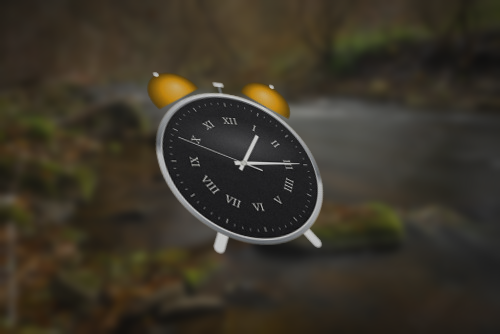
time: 1:14:49
